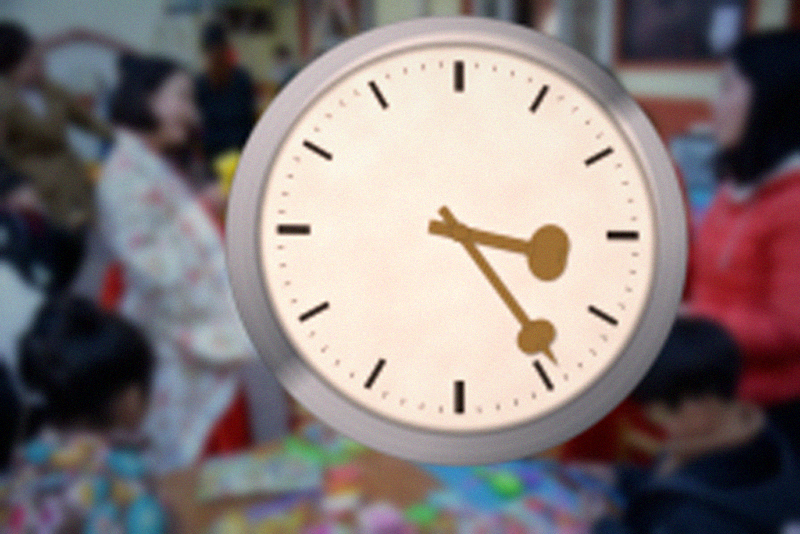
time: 3:24
